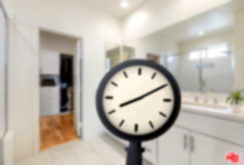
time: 8:10
